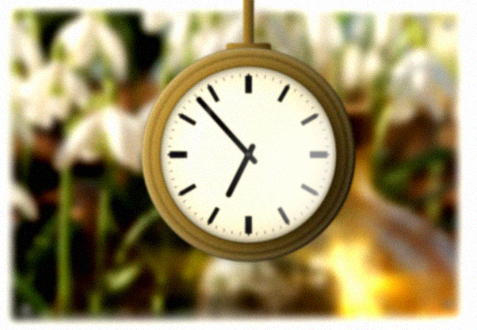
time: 6:53
